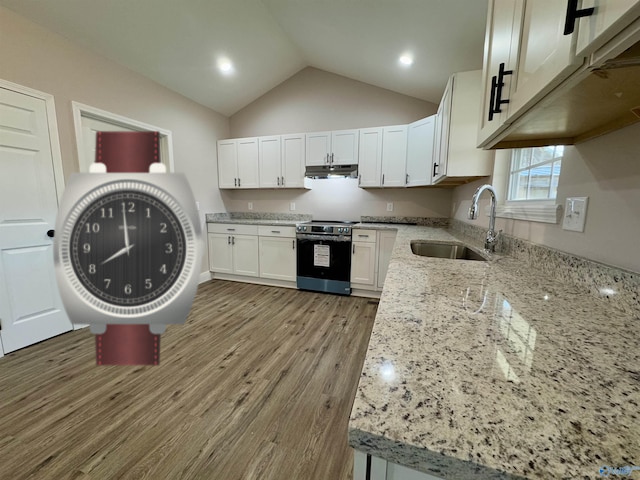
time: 7:59
